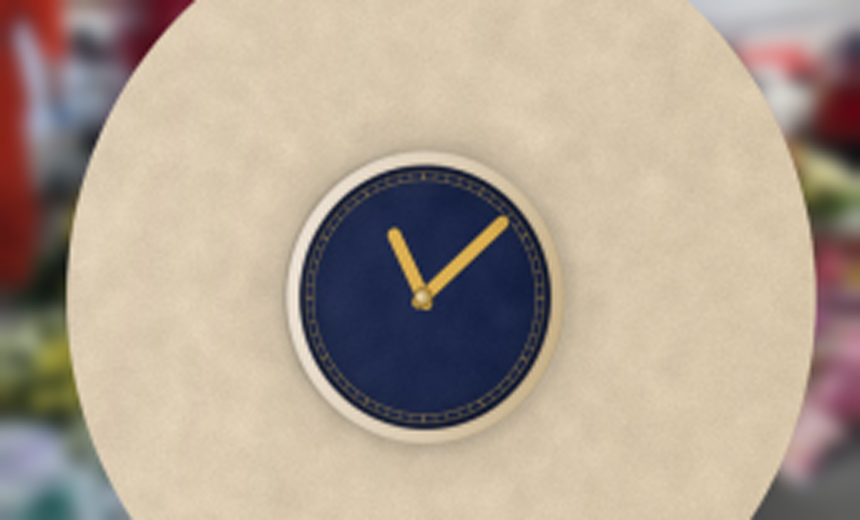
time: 11:08
